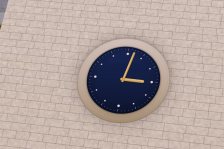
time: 3:02
